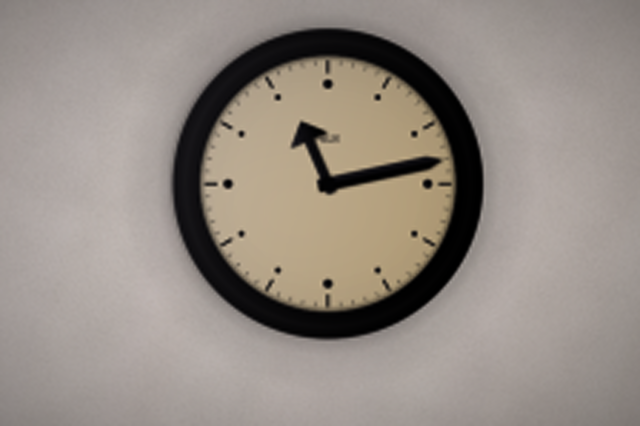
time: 11:13
